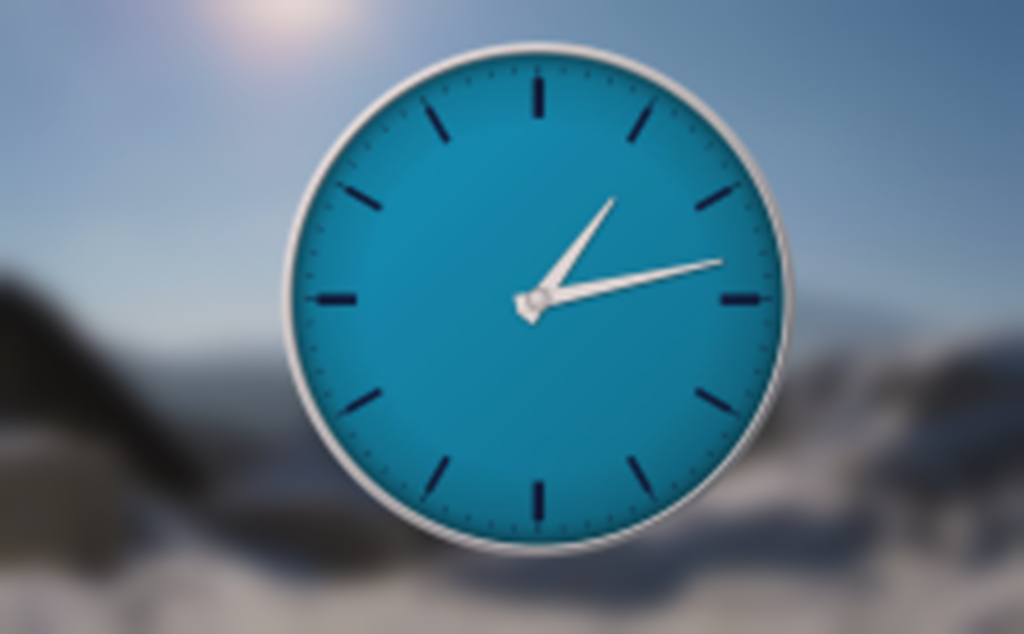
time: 1:13
